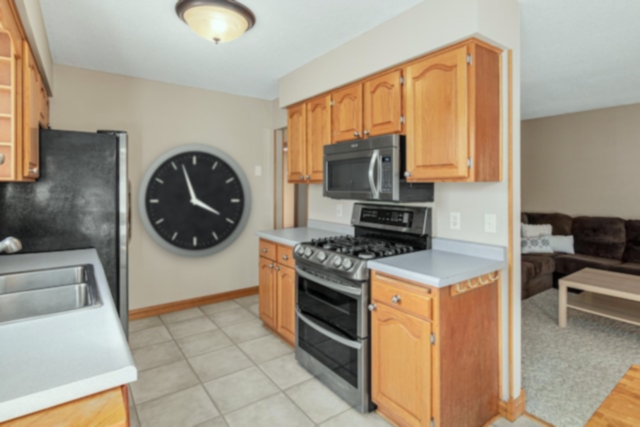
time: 3:57
